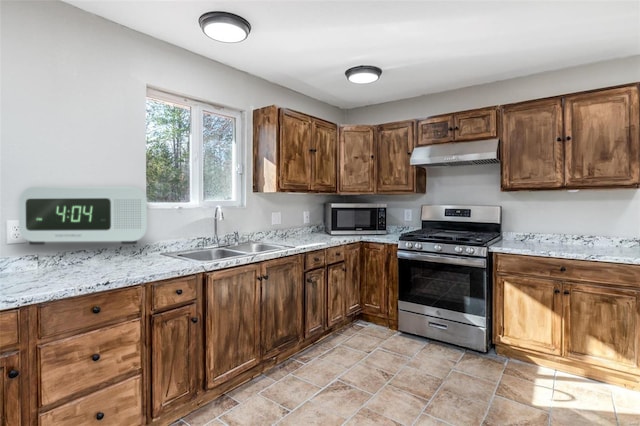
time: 4:04
